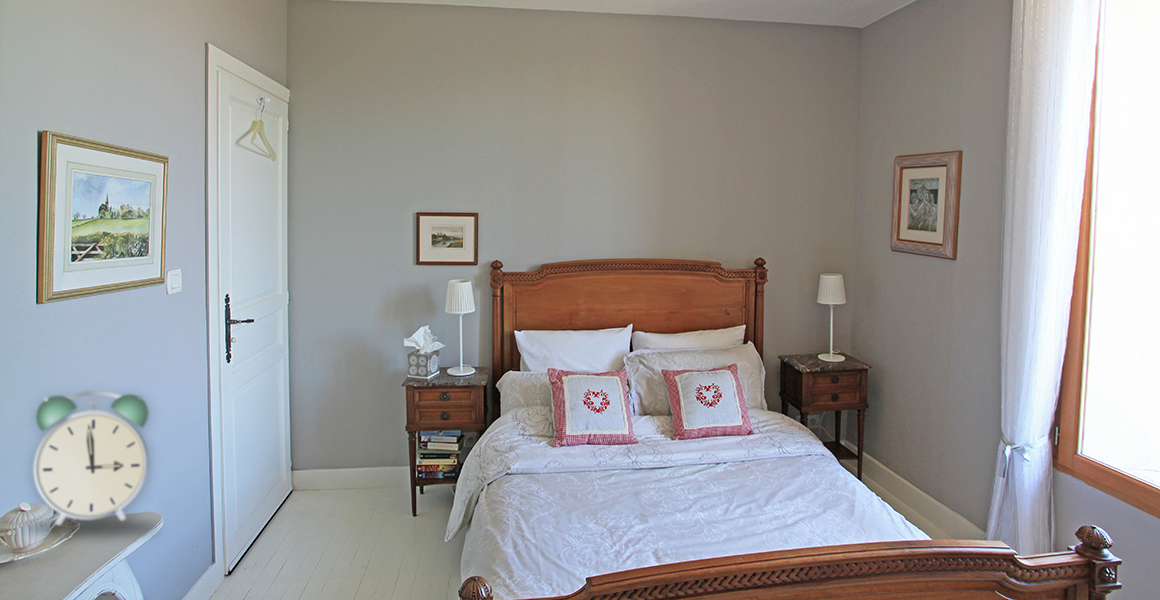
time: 2:59
